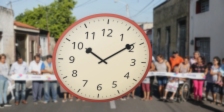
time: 10:09
